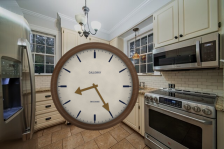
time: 8:25
